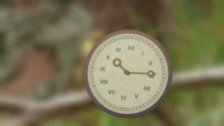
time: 10:14
